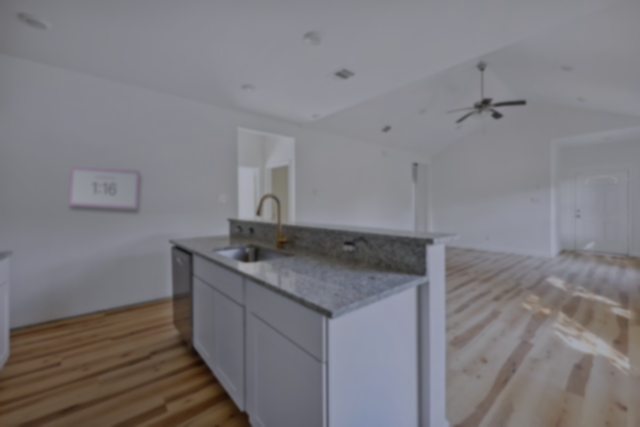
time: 1:16
